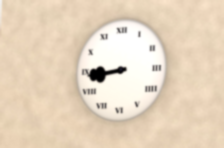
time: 8:44
